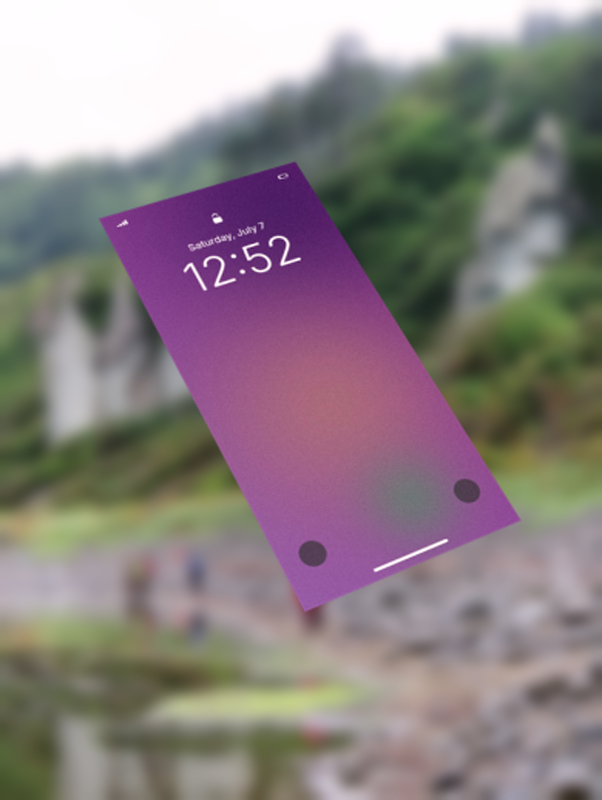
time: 12:52
